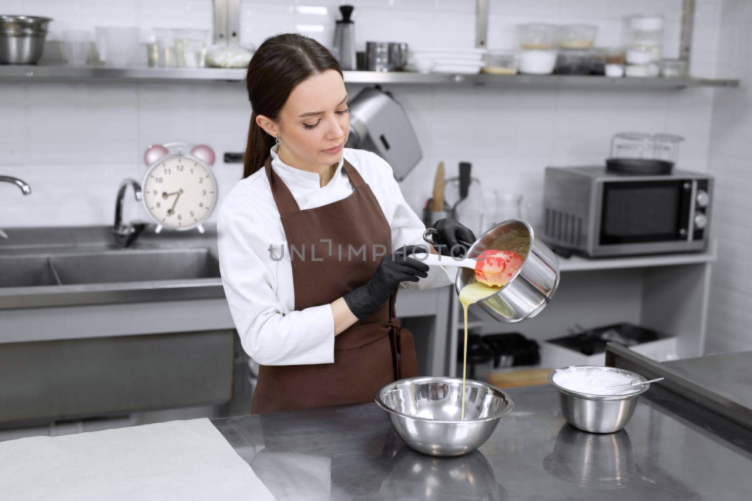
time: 8:34
